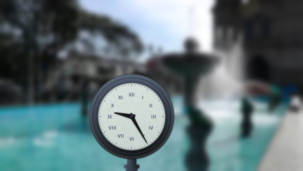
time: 9:25
